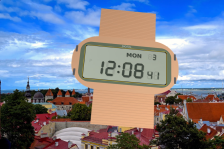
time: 12:08:41
